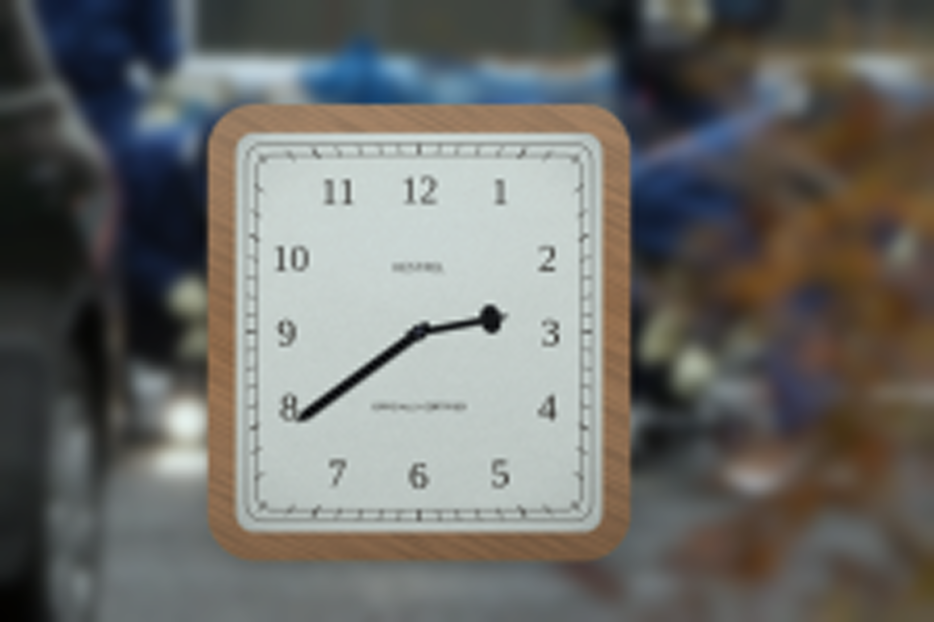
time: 2:39
